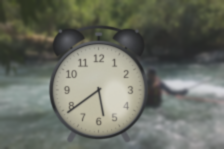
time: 5:39
